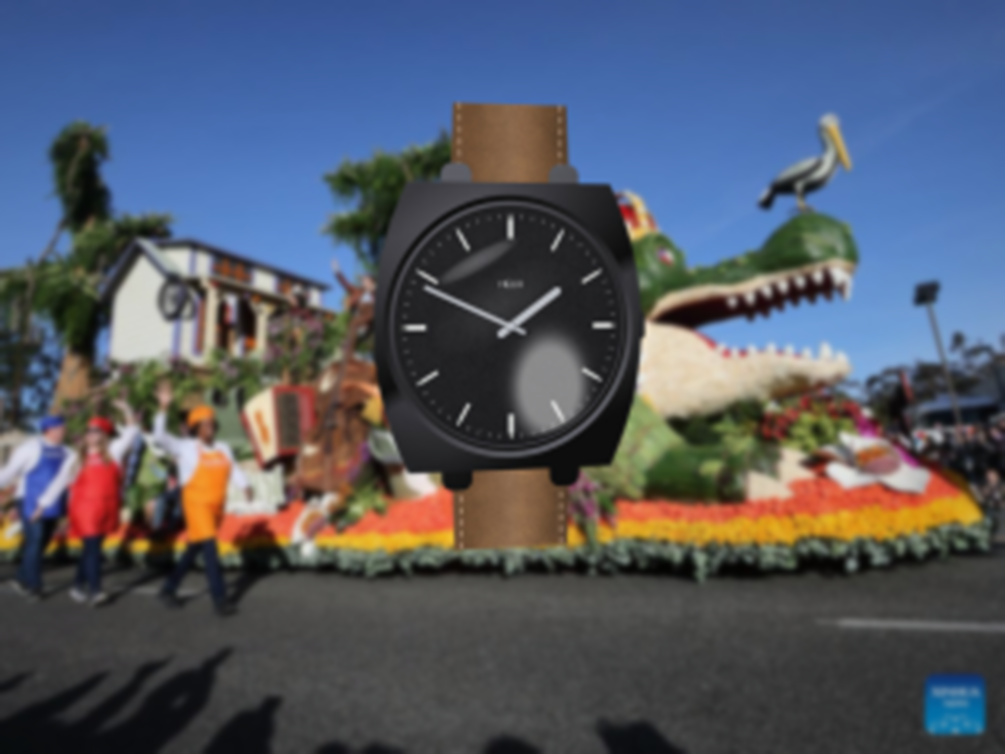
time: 1:49
